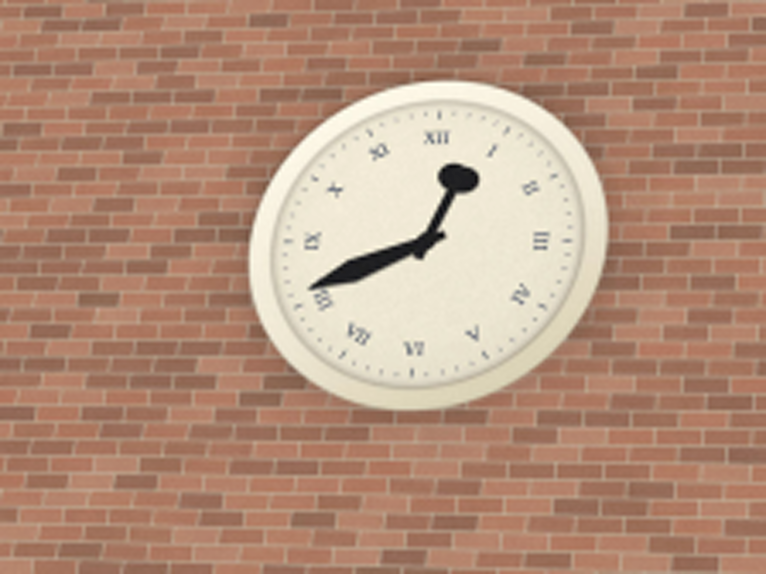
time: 12:41
